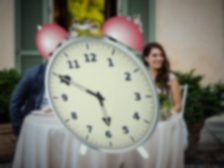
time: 5:50
